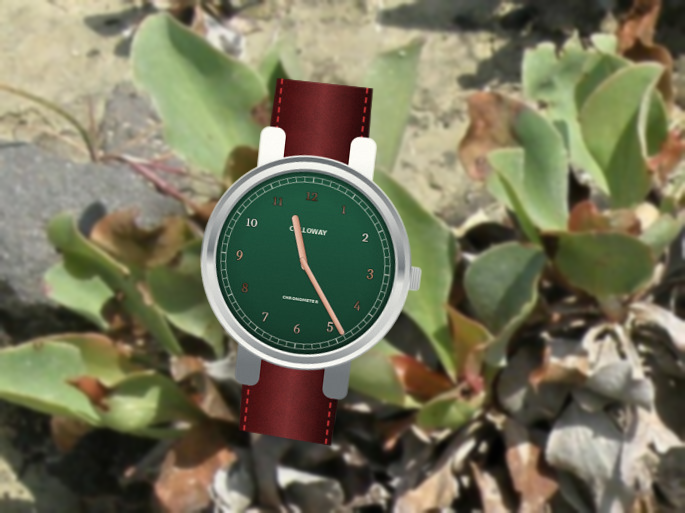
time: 11:24
